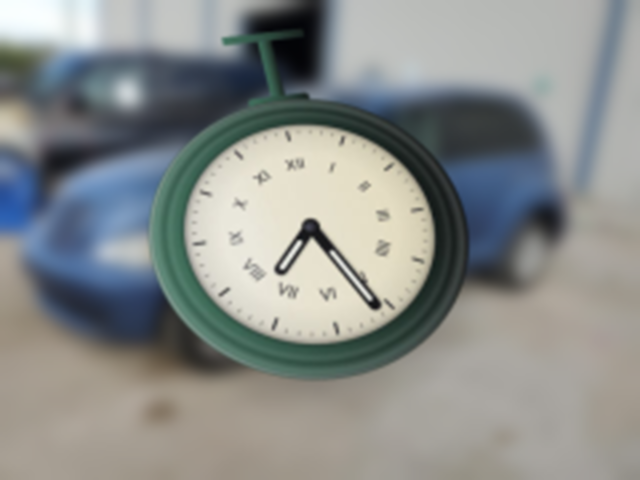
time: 7:26
